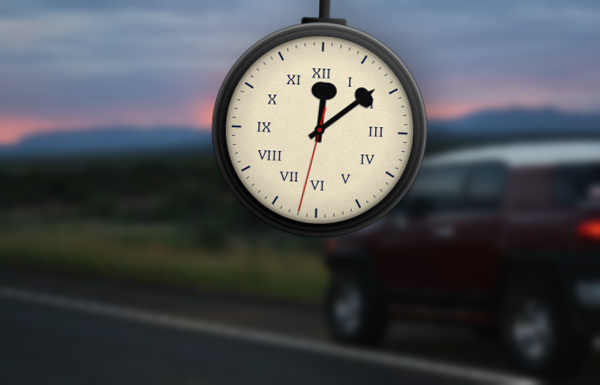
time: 12:08:32
